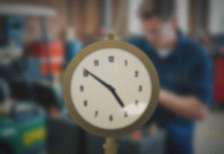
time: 4:51
